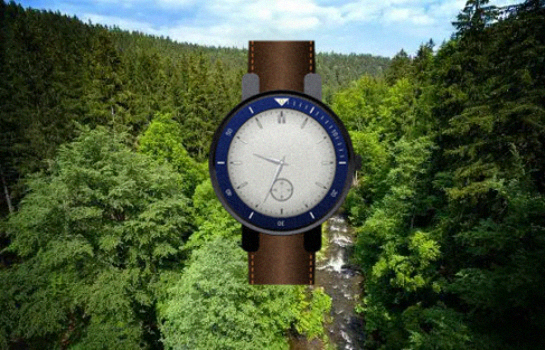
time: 9:34
